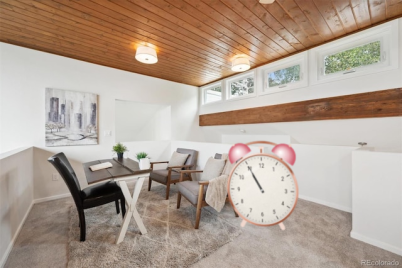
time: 10:55
